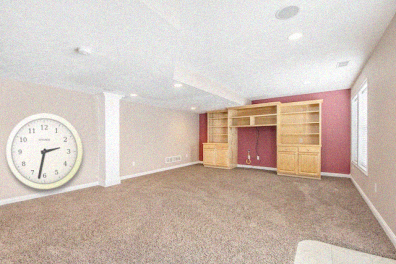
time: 2:32
